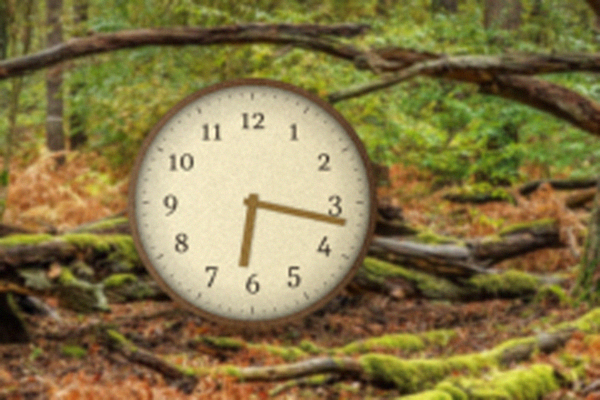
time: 6:17
